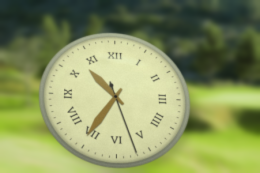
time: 10:35:27
